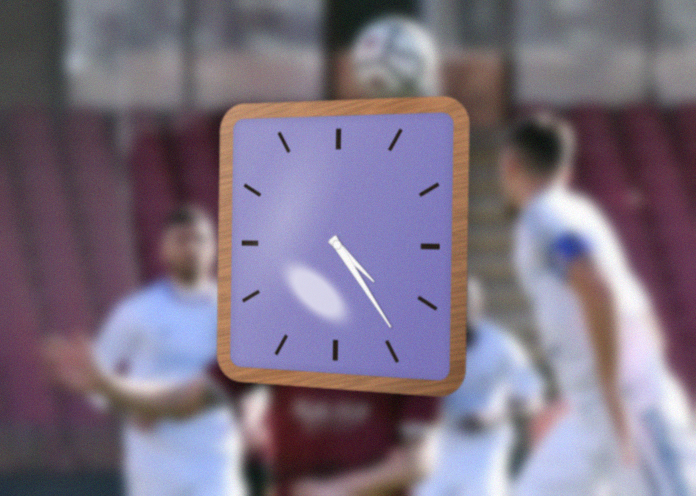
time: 4:24
